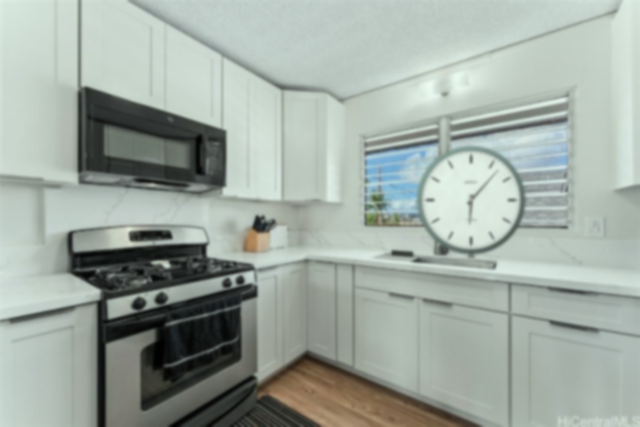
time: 6:07
